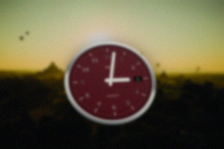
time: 3:02
